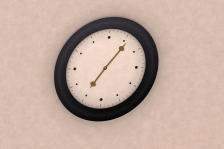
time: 7:06
